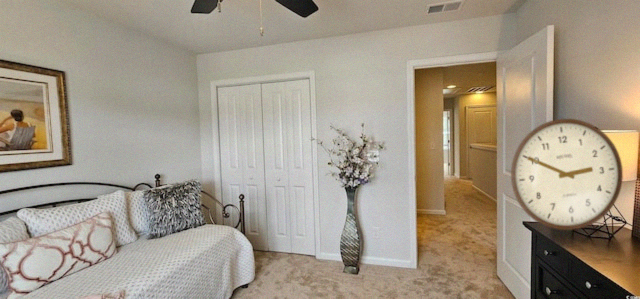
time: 2:50
